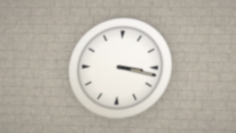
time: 3:17
